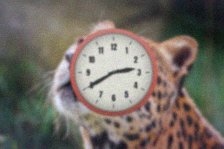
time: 2:40
